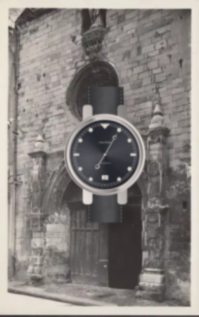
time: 7:05
